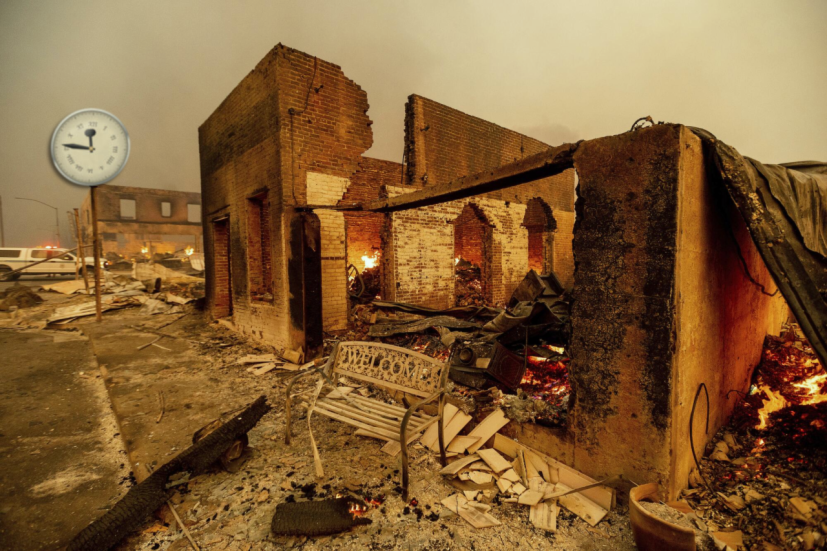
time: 11:46
